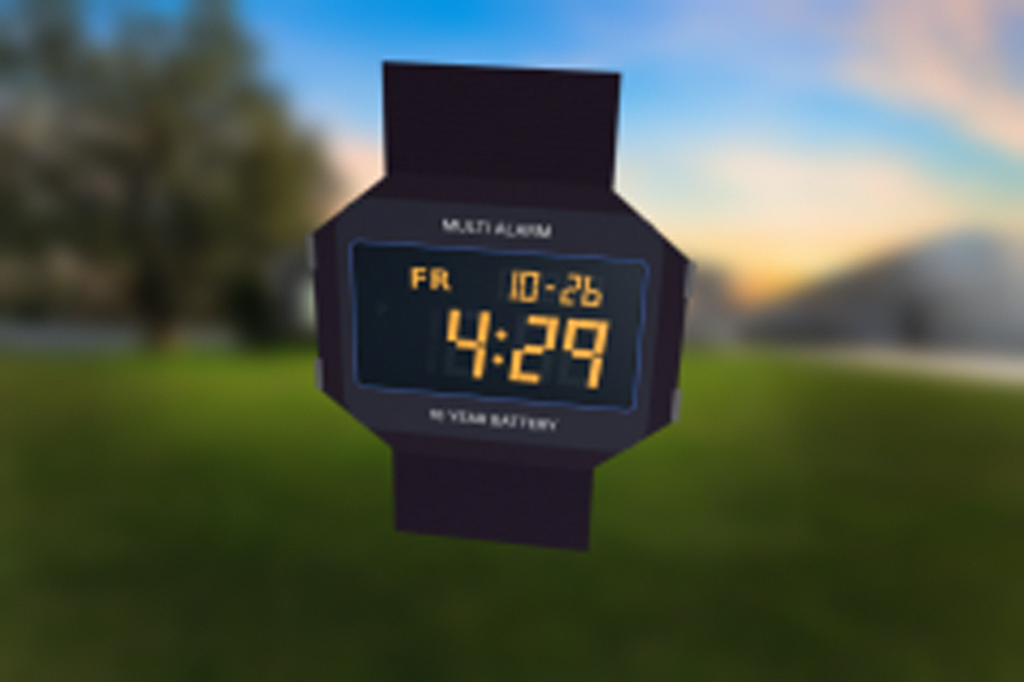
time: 4:29
